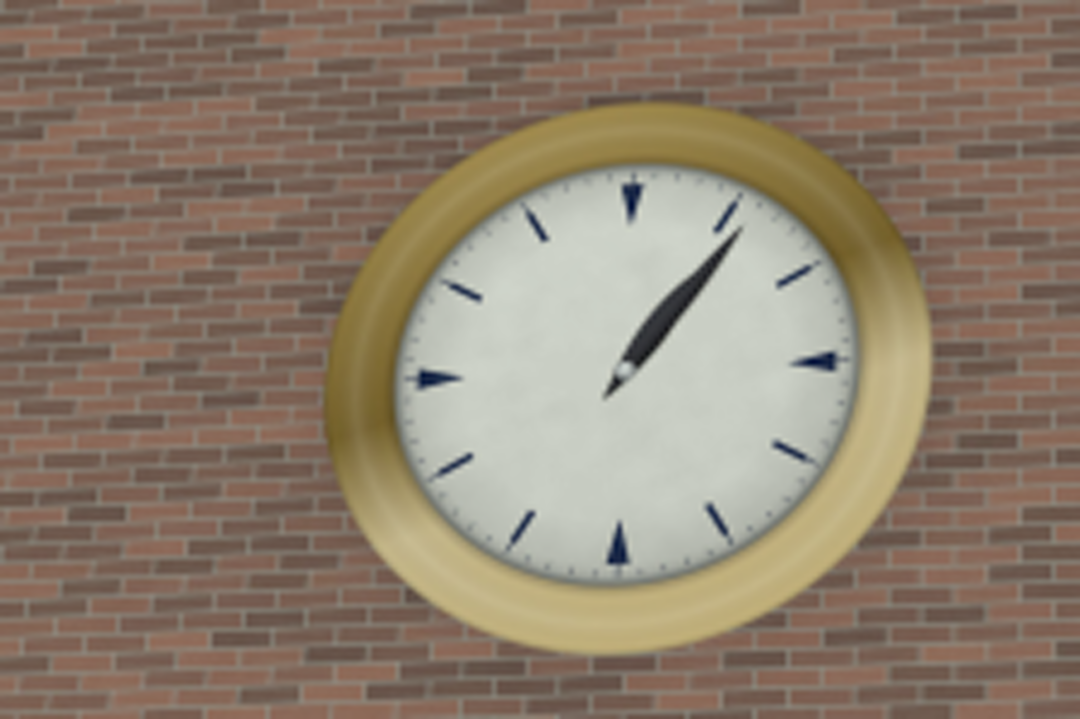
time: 1:06
